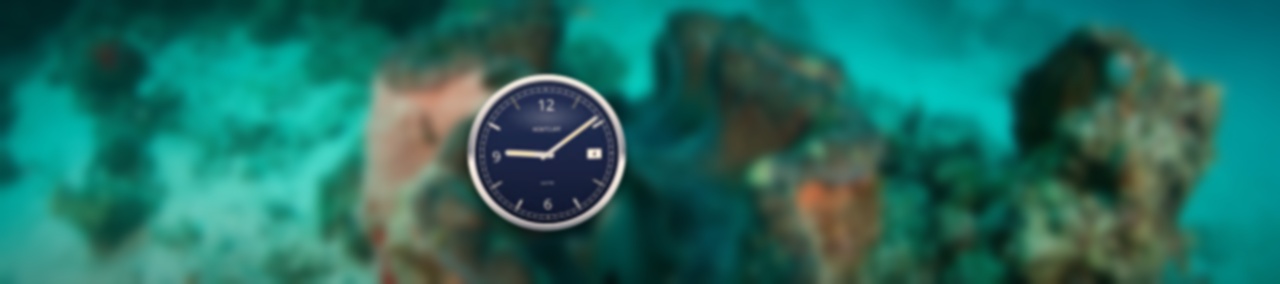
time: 9:09
